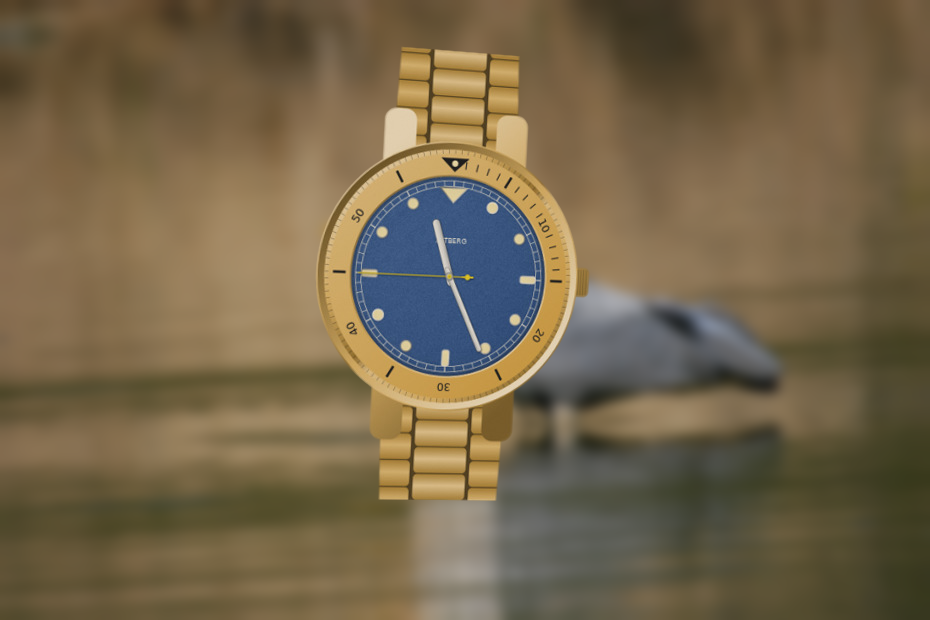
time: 11:25:45
